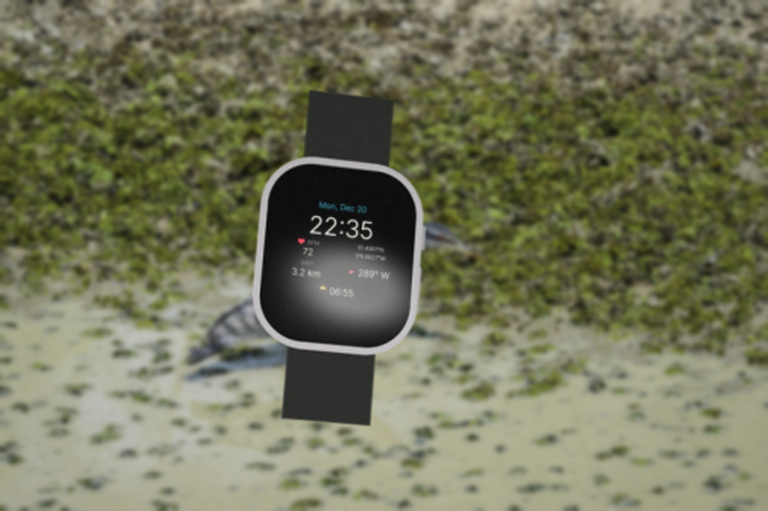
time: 22:35
